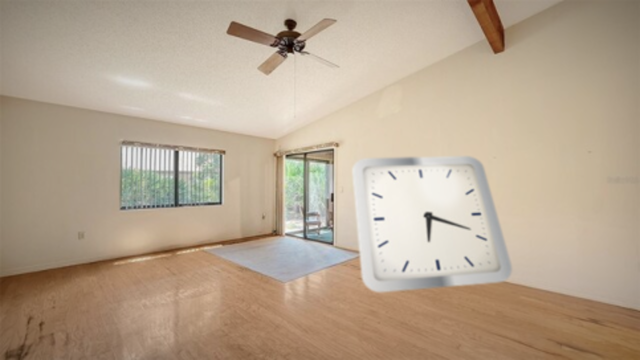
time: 6:19
